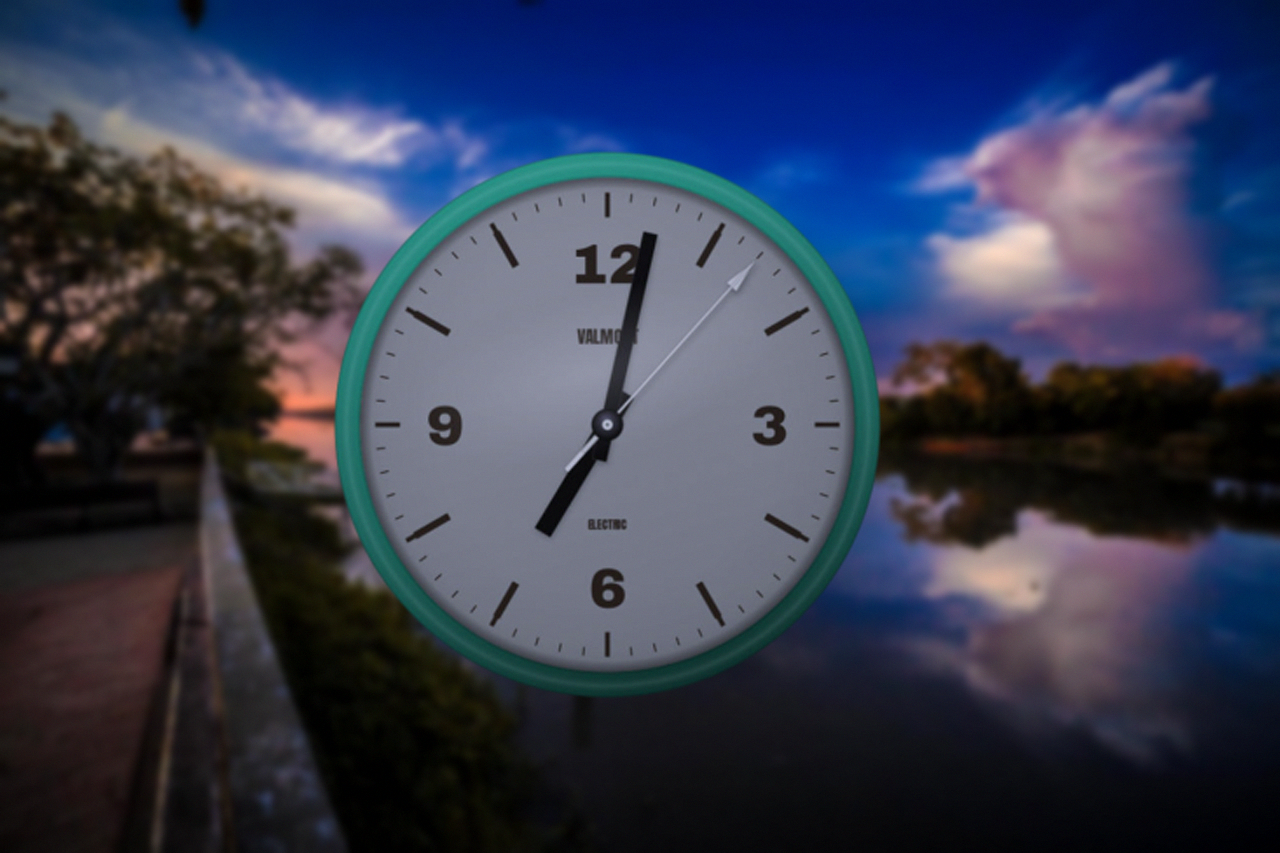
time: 7:02:07
